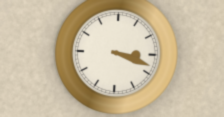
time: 3:18
